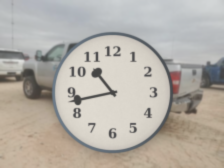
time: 10:43
